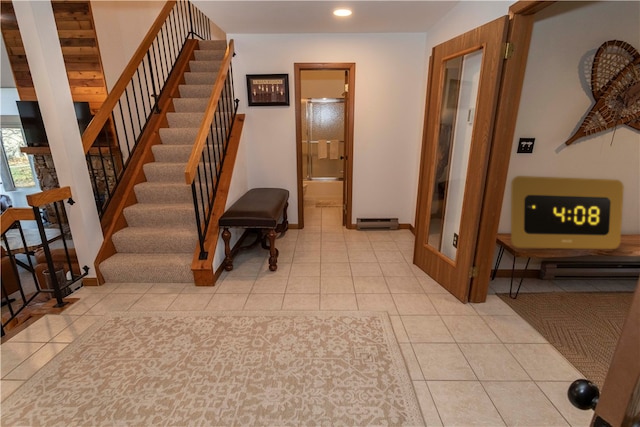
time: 4:08
